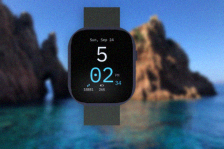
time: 5:02
